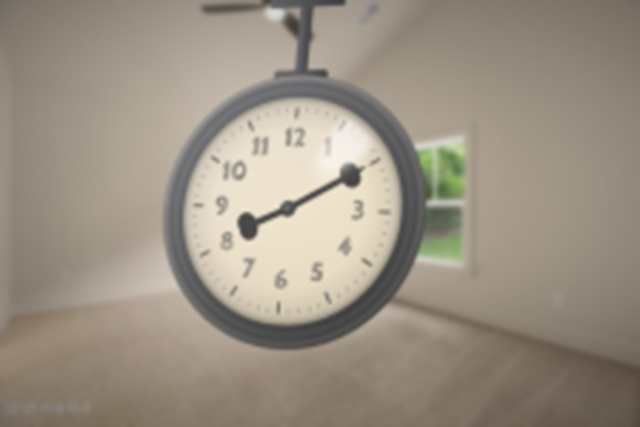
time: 8:10
